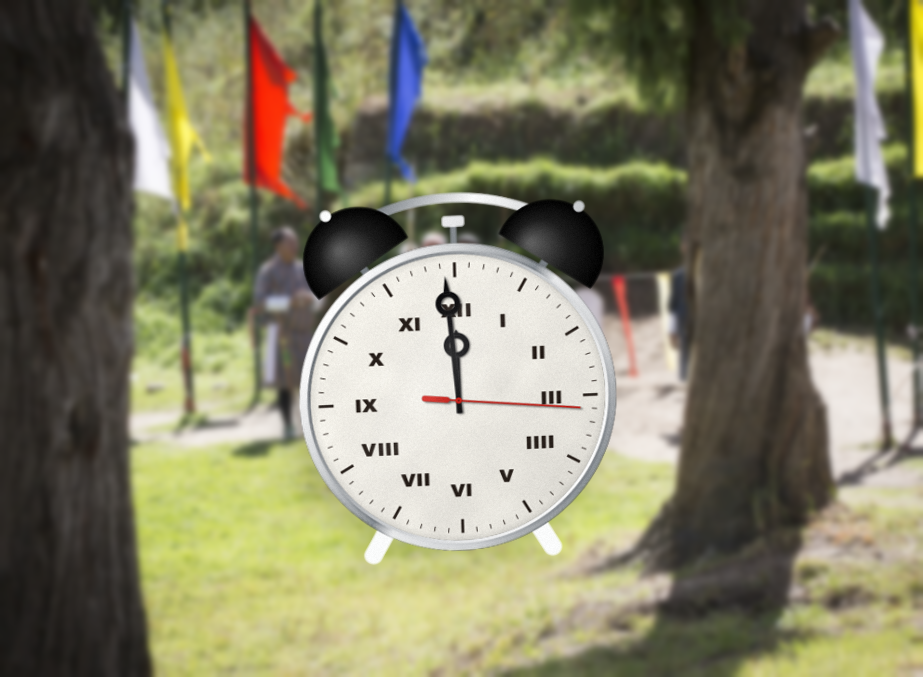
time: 11:59:16
